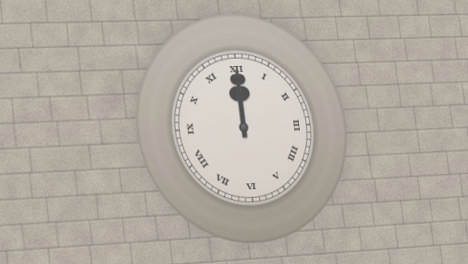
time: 12:00
